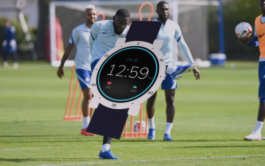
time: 12:59
